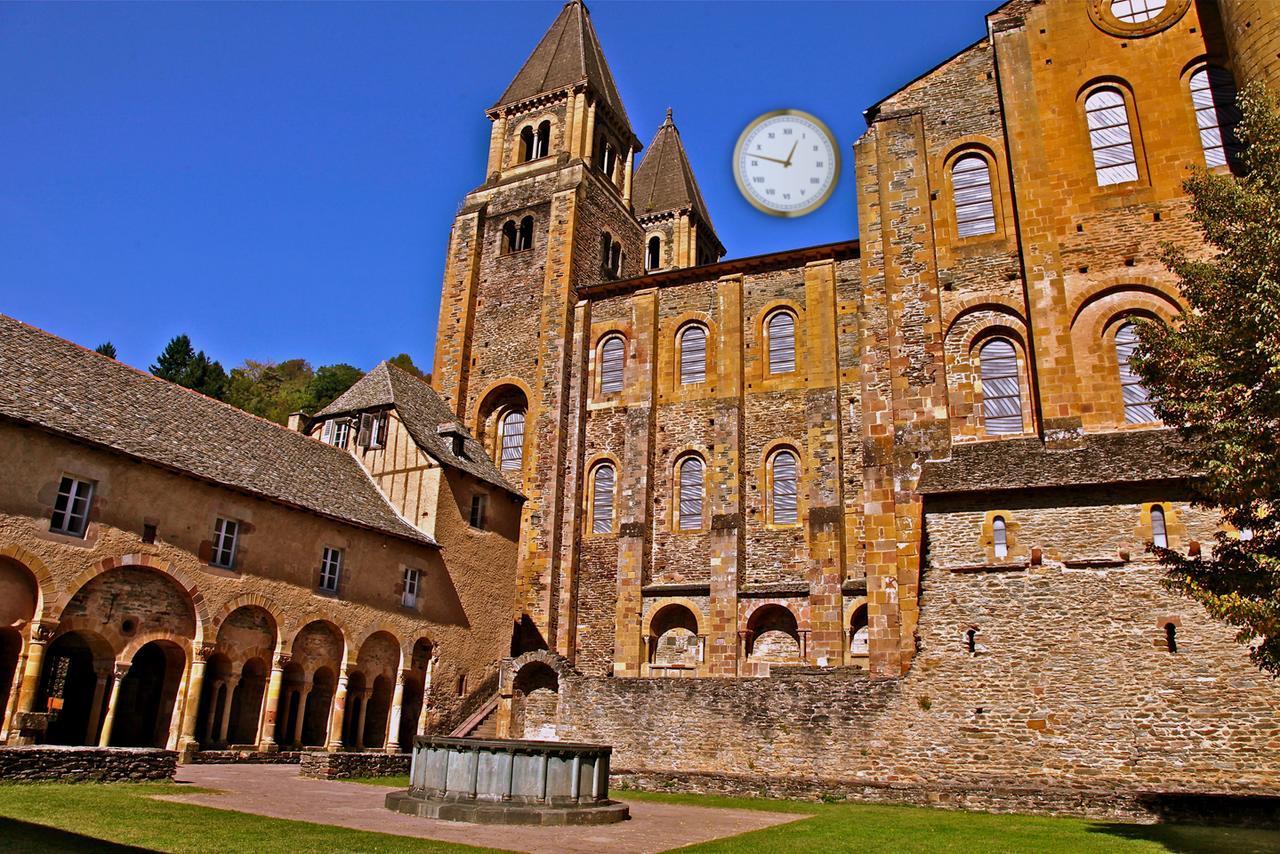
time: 12:47
